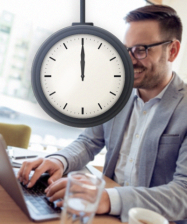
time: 12:00
